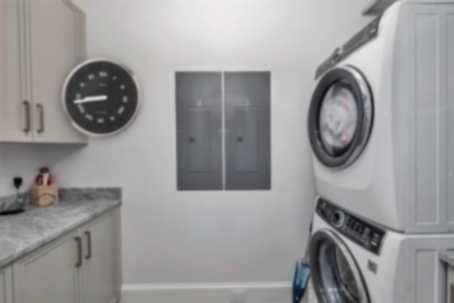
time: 8:43
